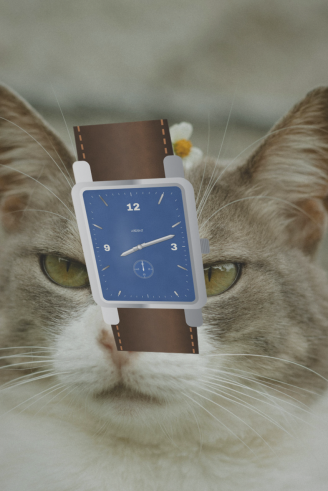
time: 8:12
